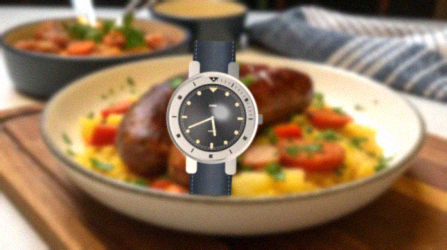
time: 5:41
